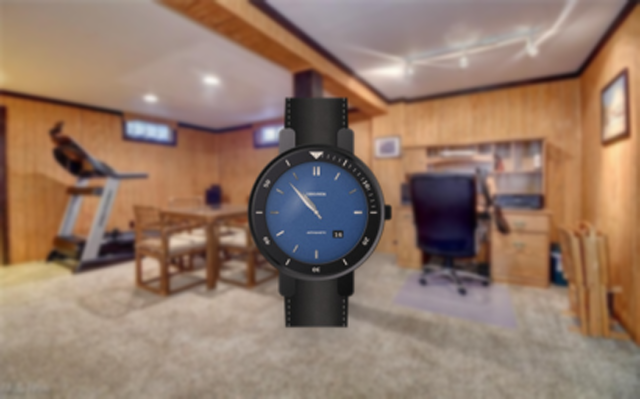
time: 10:53
